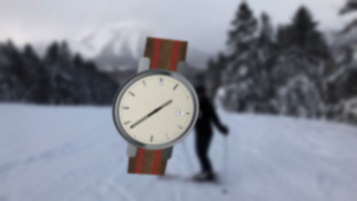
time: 1:38
